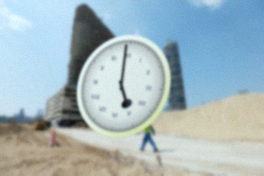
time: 4:59
